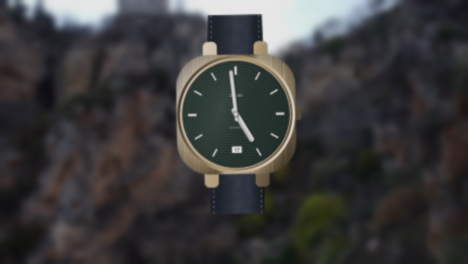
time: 4:59
